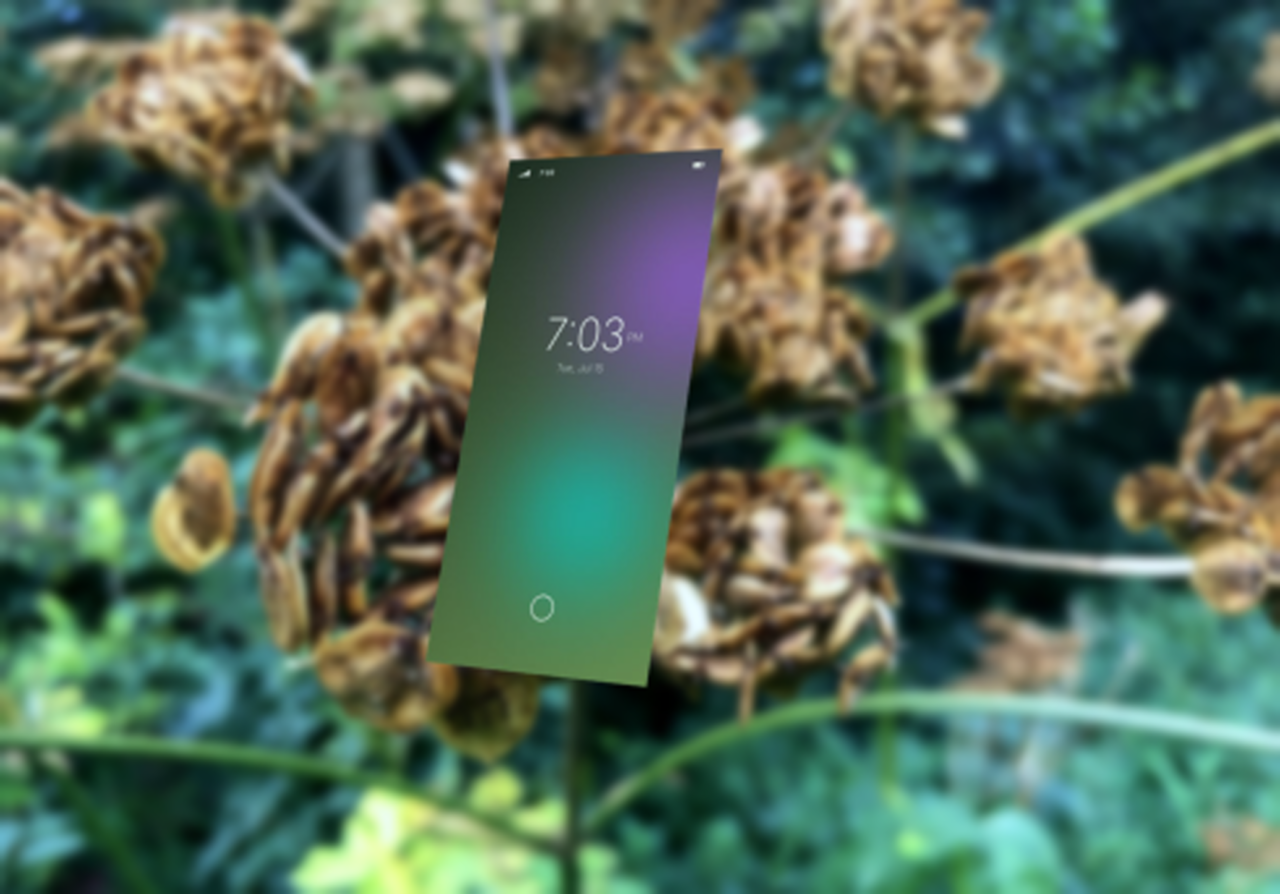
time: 7:03
